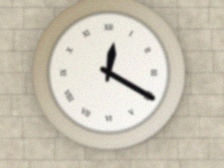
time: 12:20
